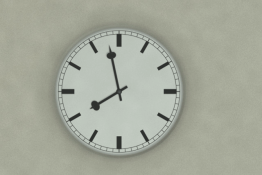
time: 7:58
